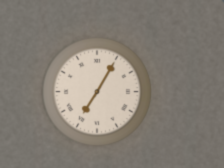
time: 7:05
